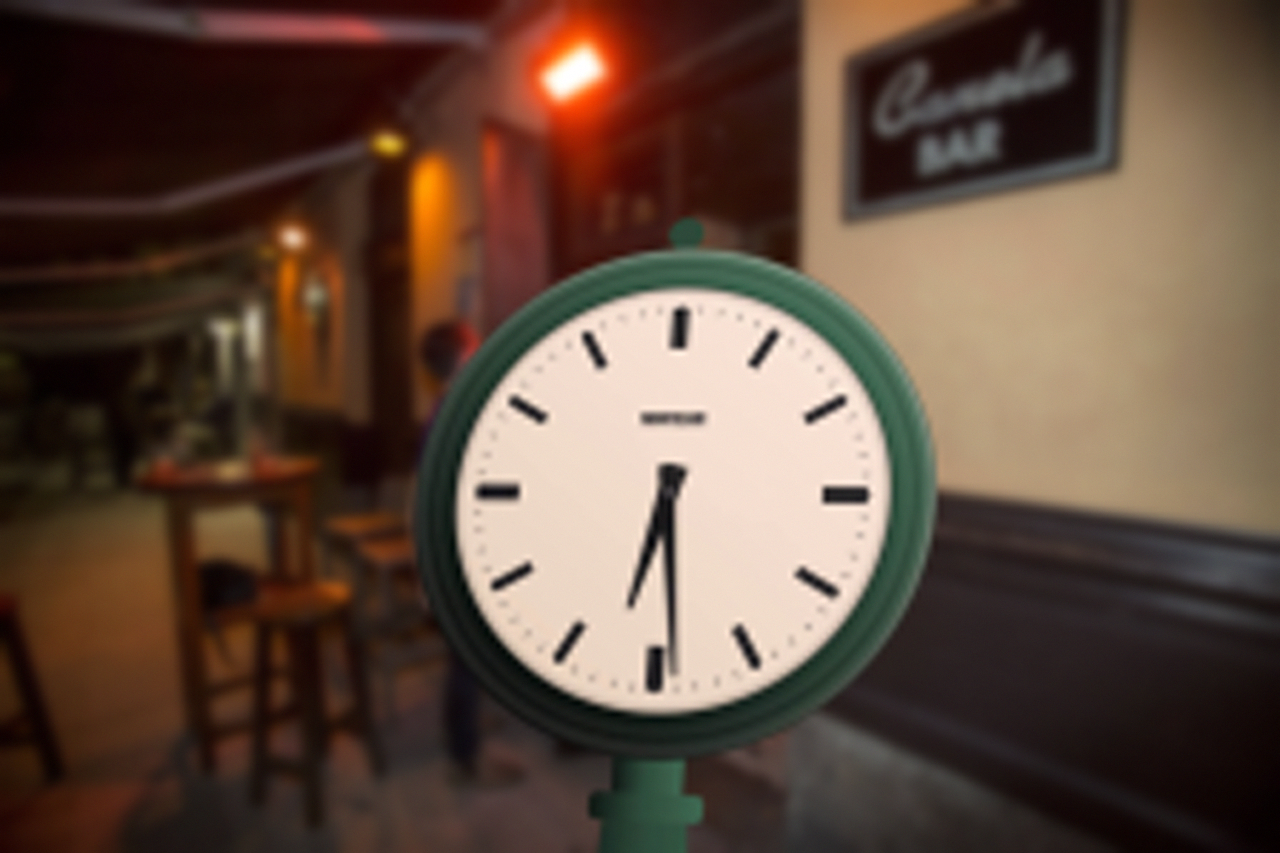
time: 6:29
